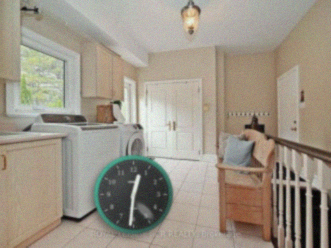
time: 12:31
